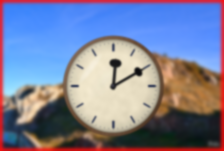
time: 12:10
